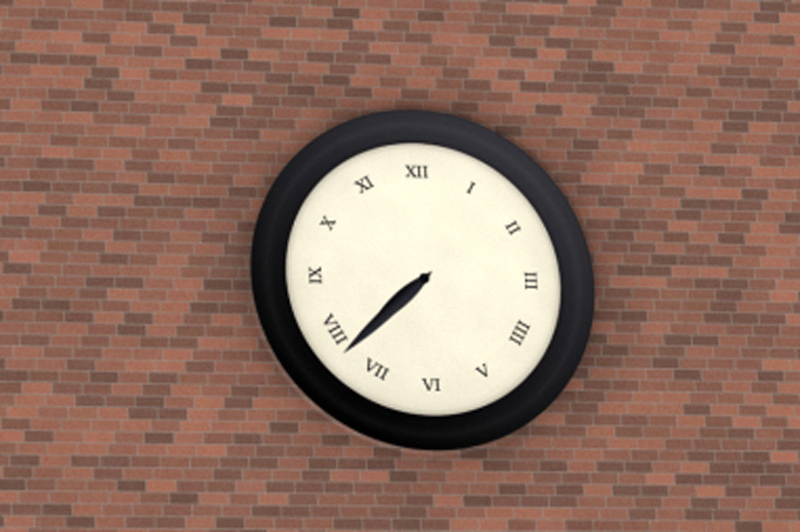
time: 7:38
